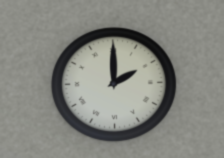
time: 2:00
